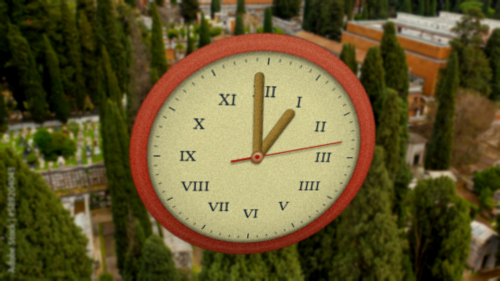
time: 12:59:13
